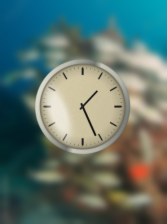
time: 1:26
